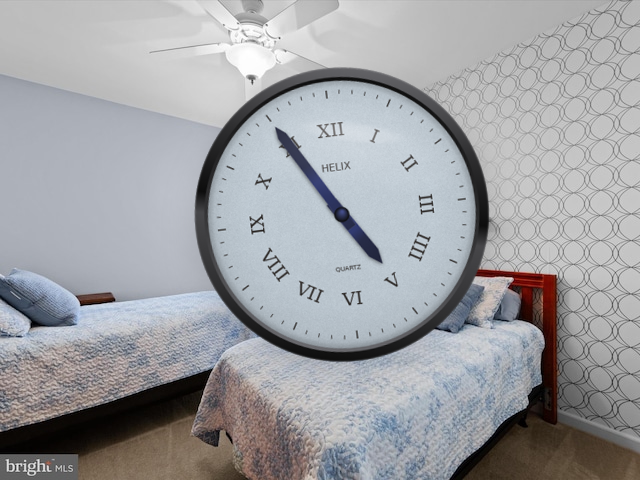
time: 4:55
